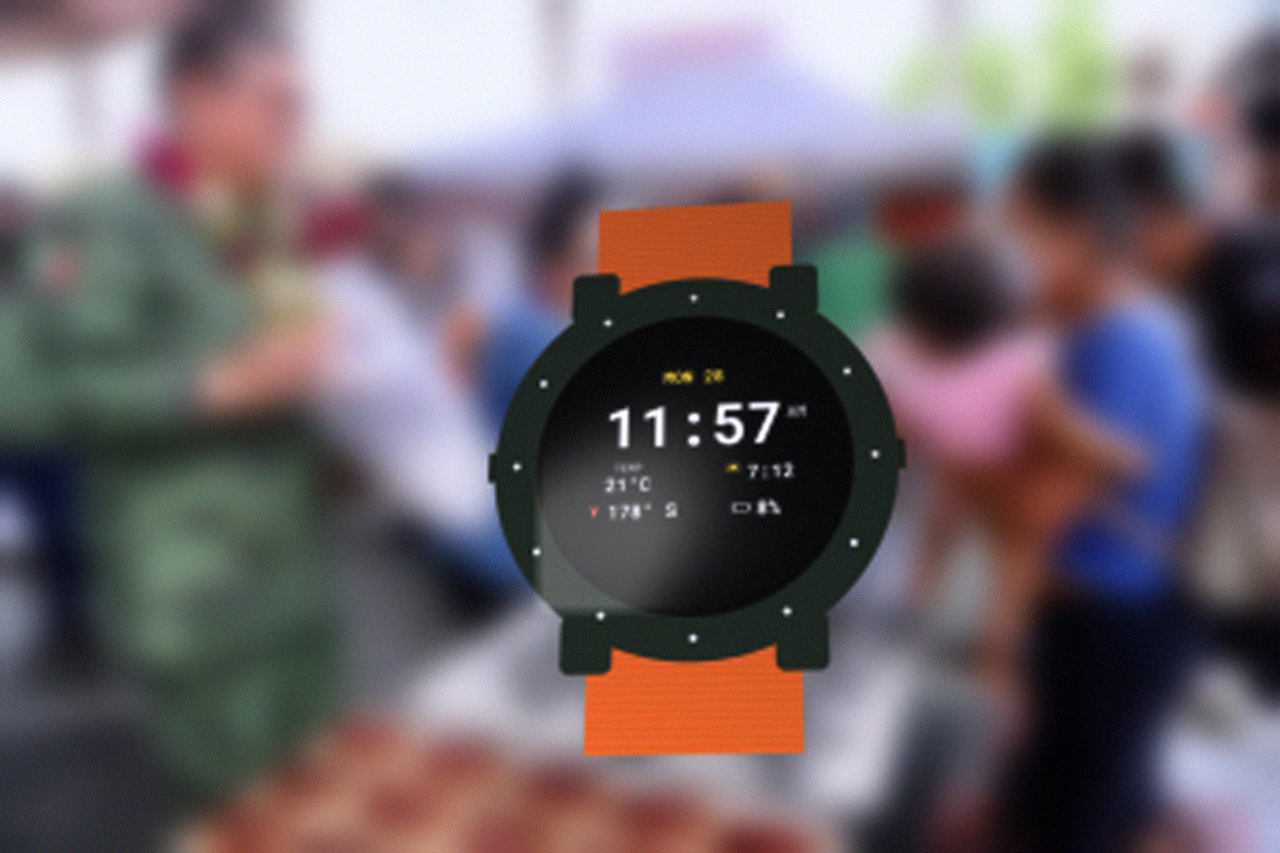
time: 11:57
